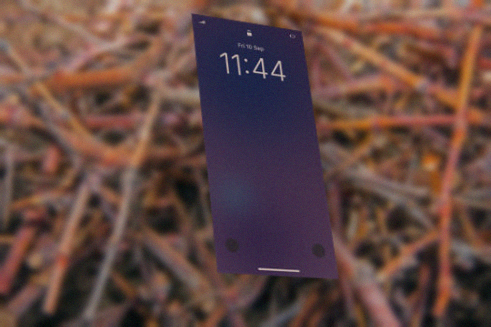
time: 11:44
